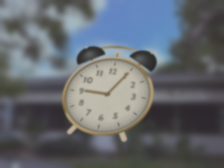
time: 9:05
